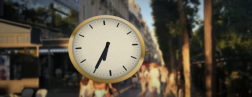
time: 6:35
